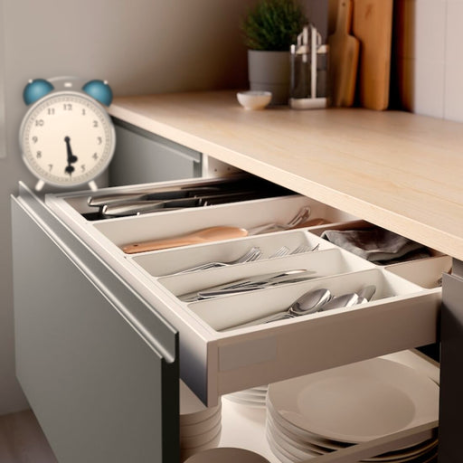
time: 5:29
